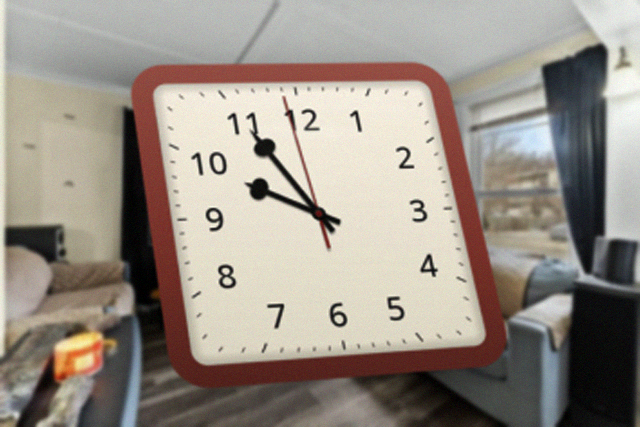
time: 9:54:59
